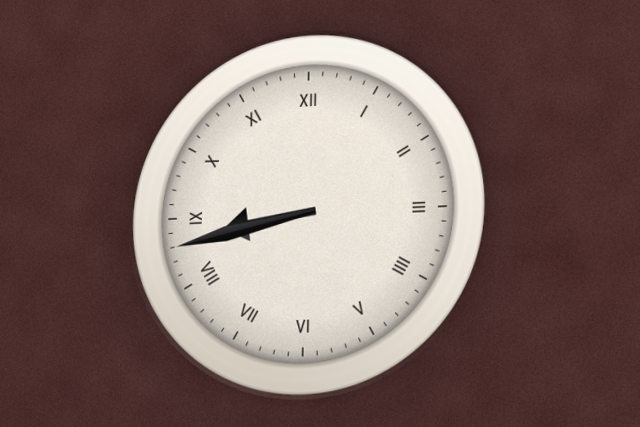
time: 8:43
